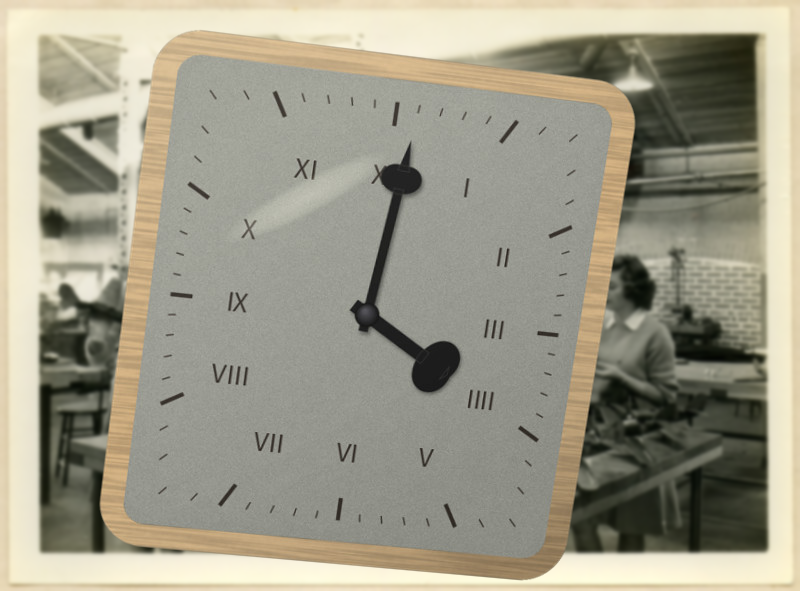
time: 4:01
